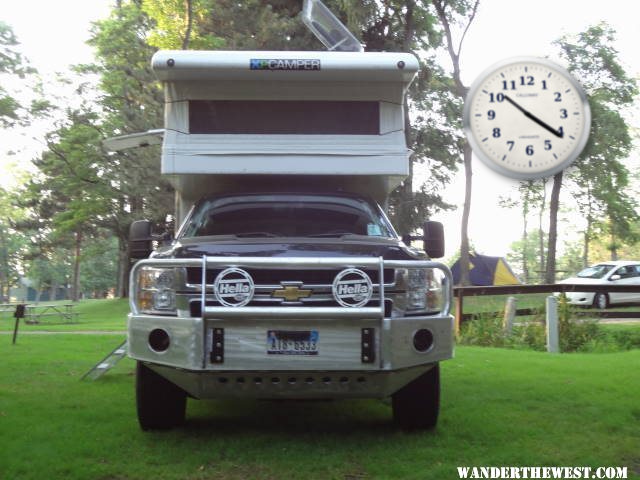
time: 10:21
